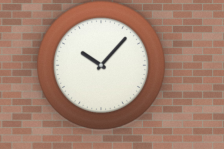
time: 10:07
